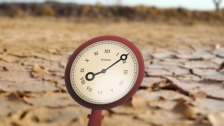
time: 8:08
